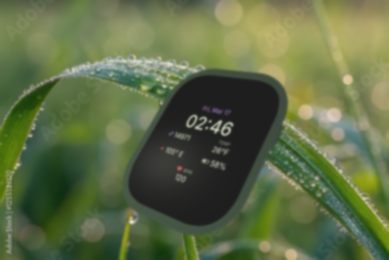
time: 2:46
